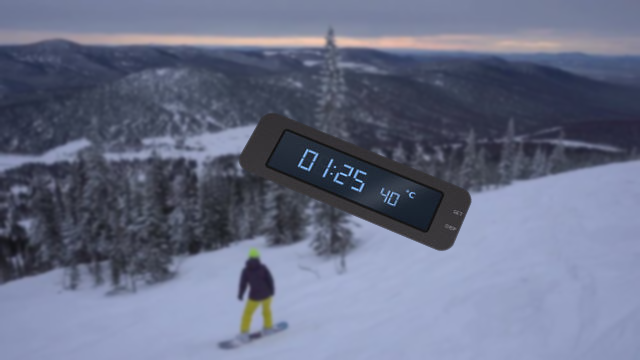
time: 1:25
